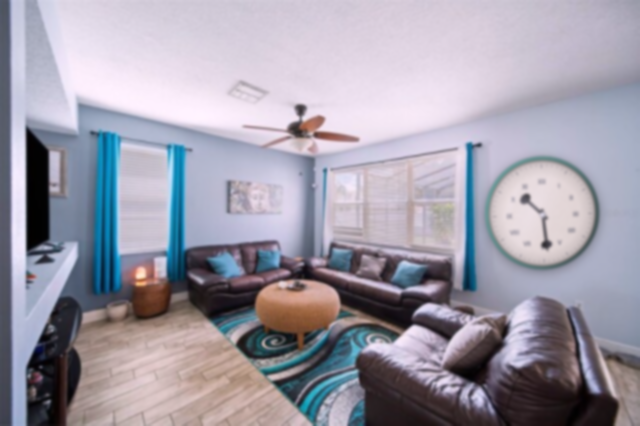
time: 10:29
